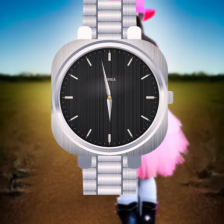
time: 5:58
